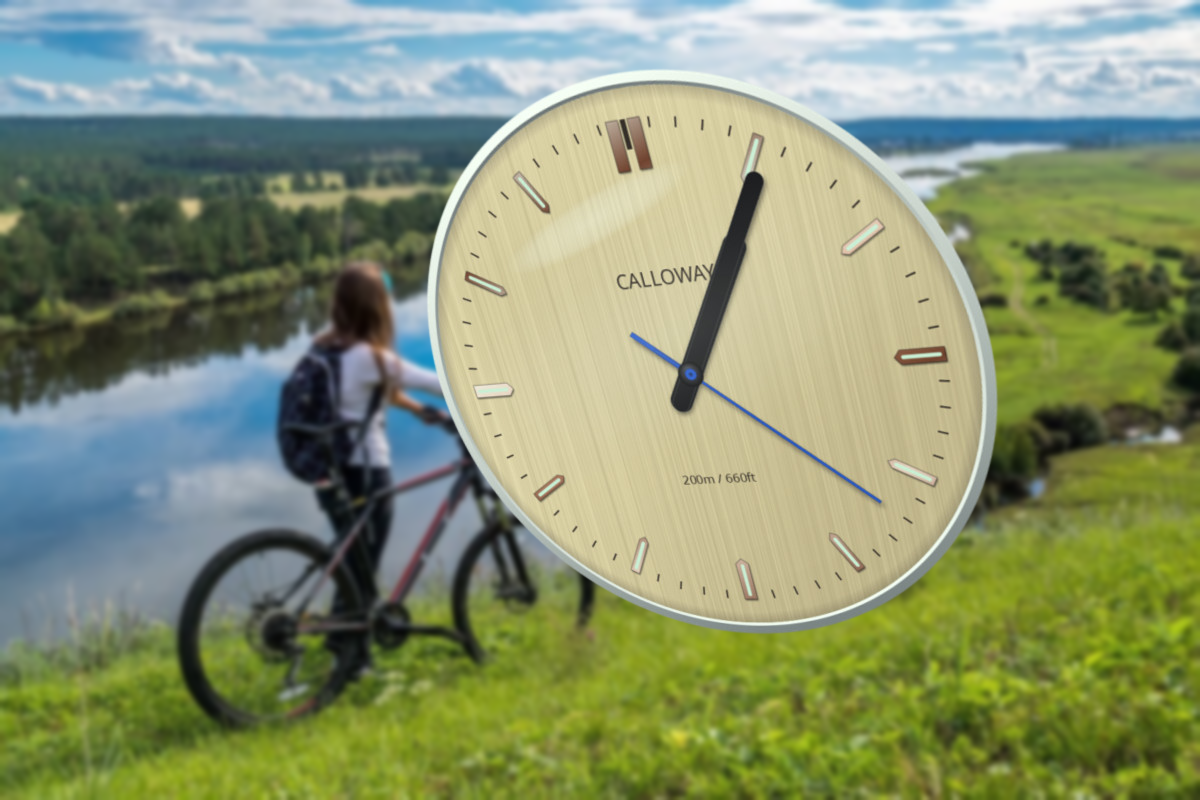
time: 1:05:22
